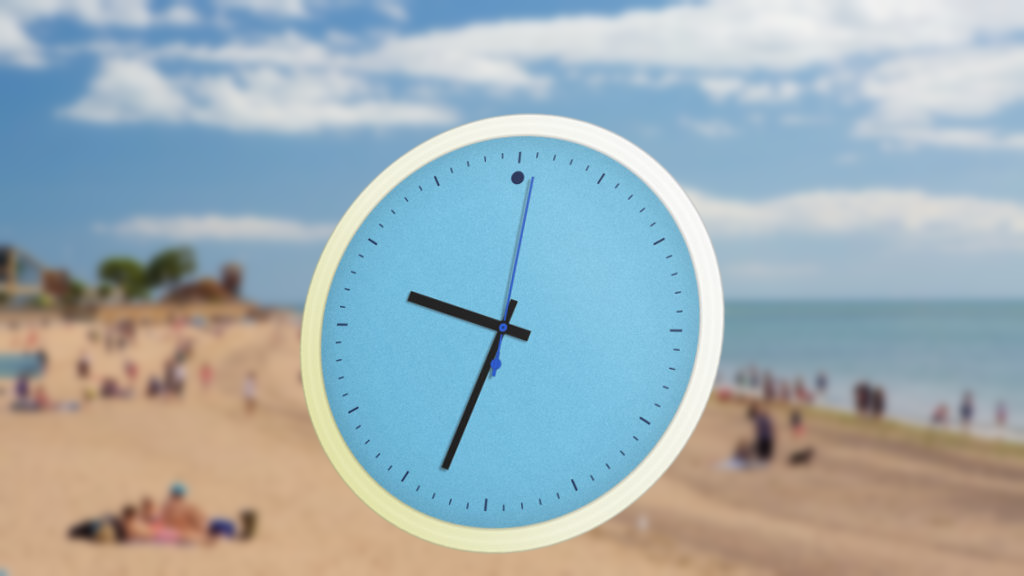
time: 9:33:01
